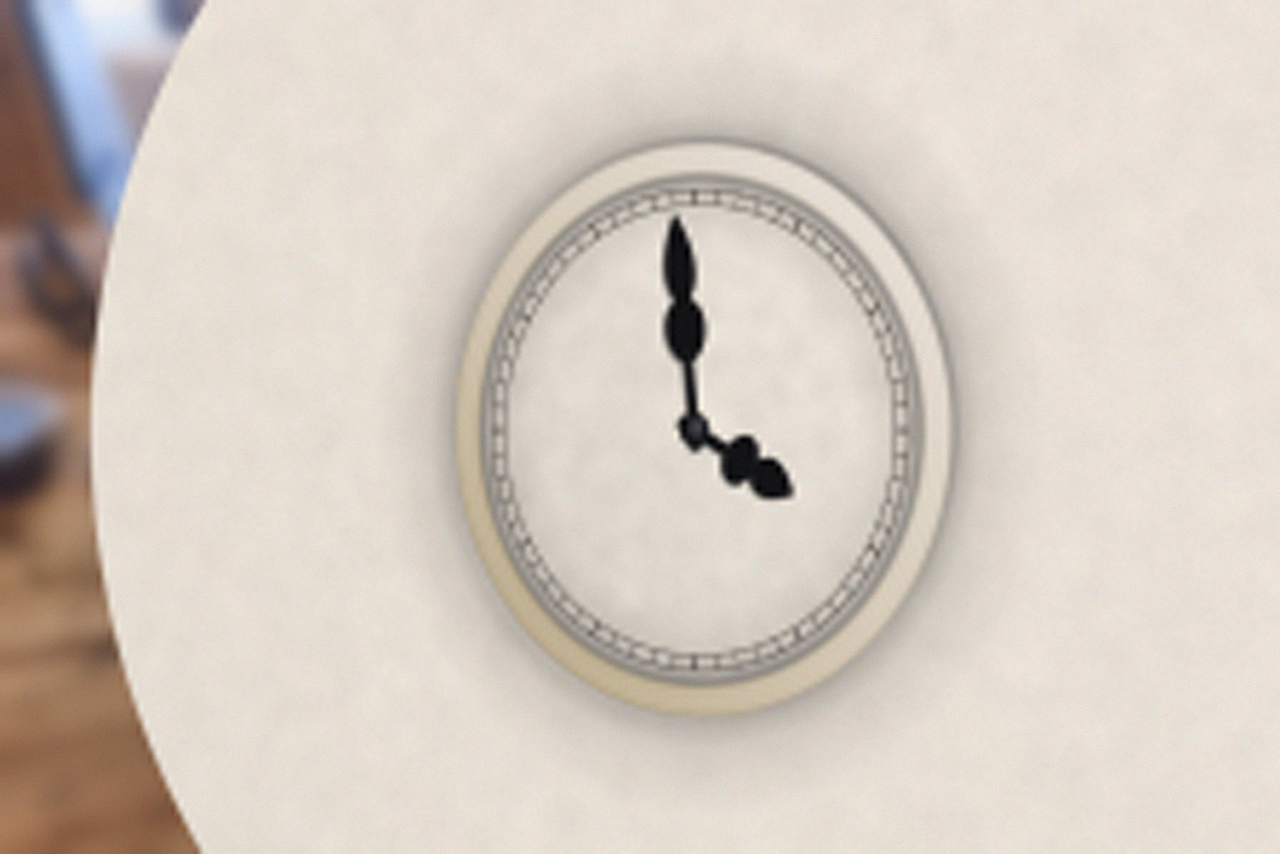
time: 3:59
